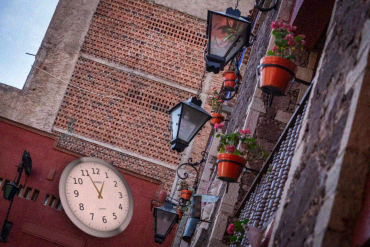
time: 12:56
